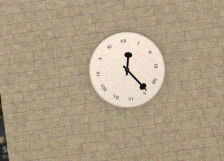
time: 12:24
